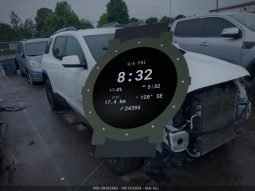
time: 8:32
